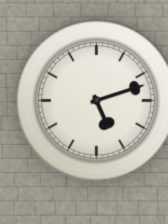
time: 5:12
